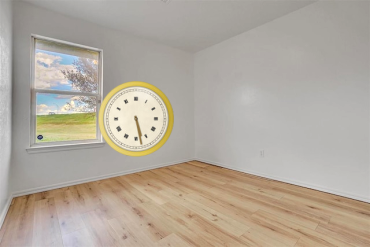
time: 5:28
